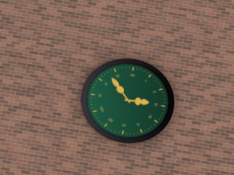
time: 2:53
